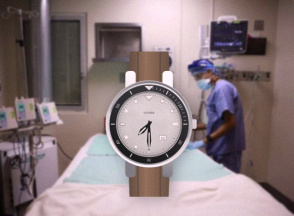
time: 7:30
